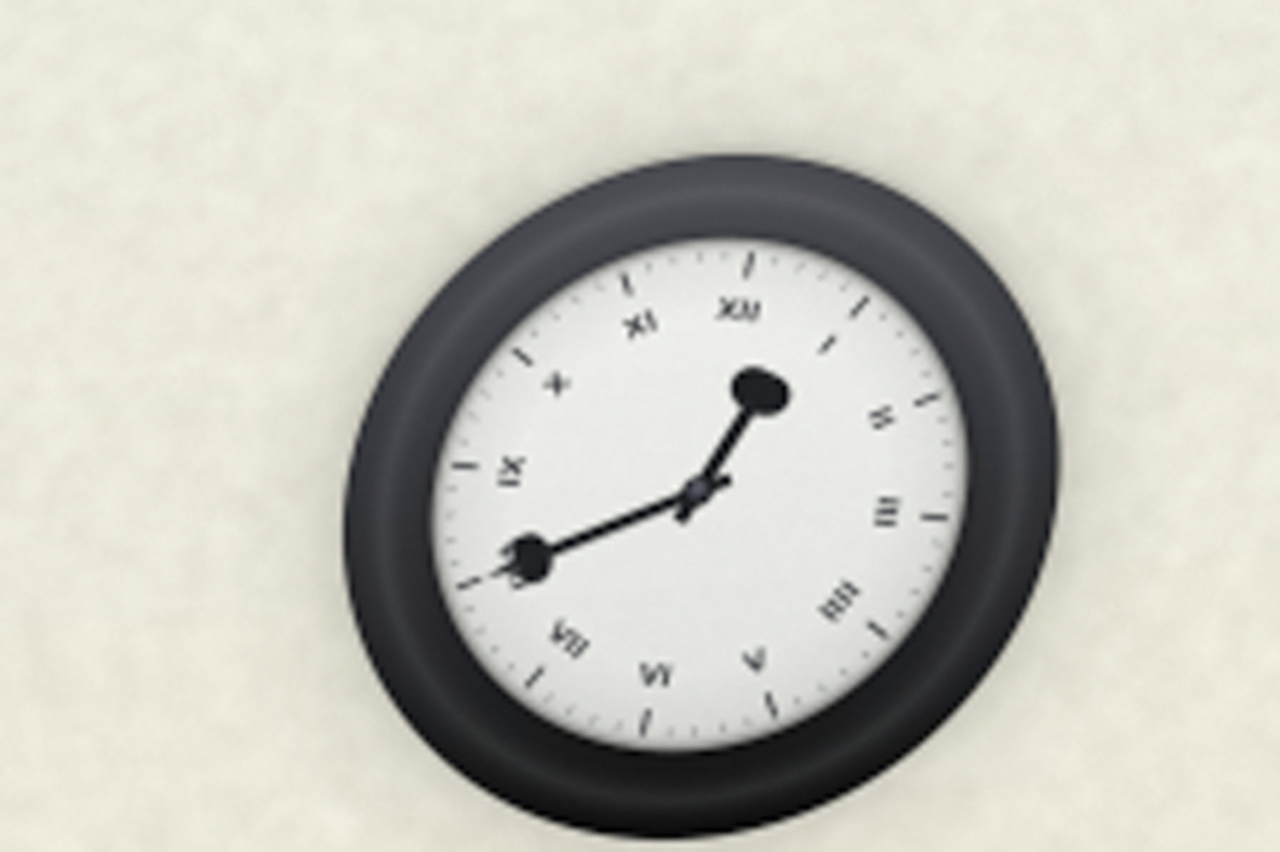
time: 12:40
